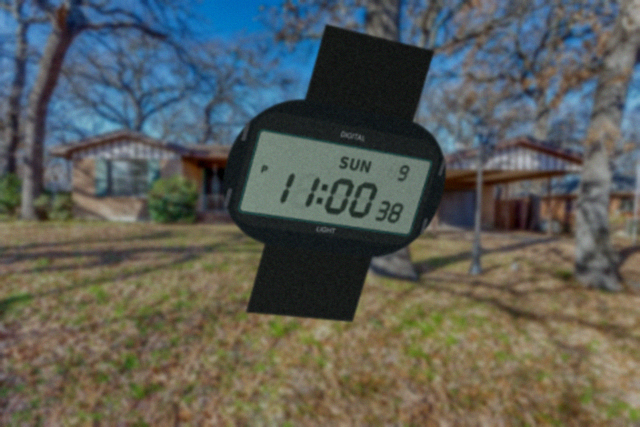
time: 11:00:38
